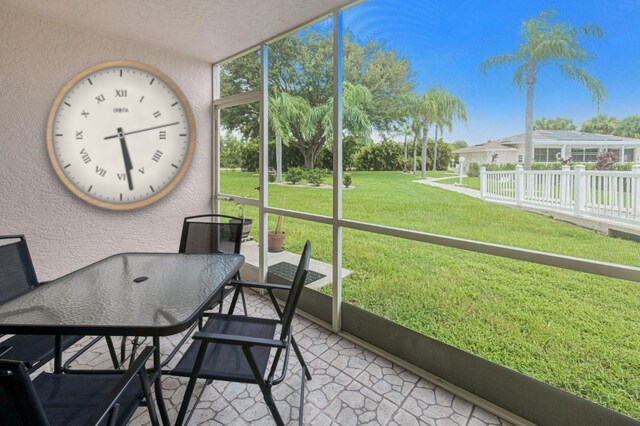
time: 5:28:13
